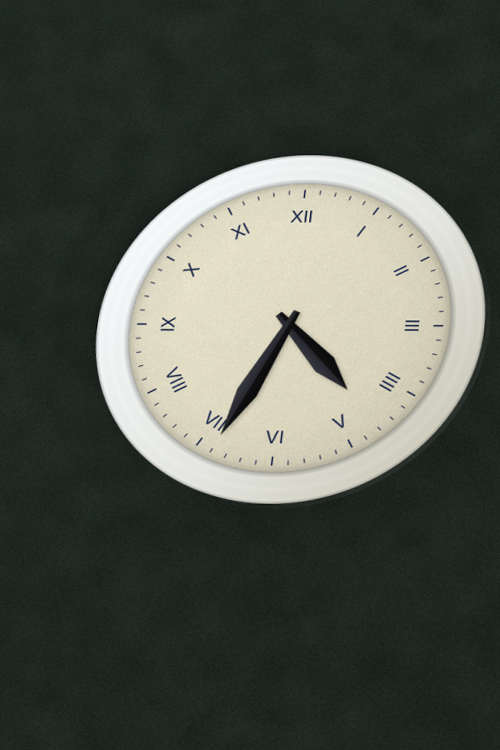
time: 4:34
